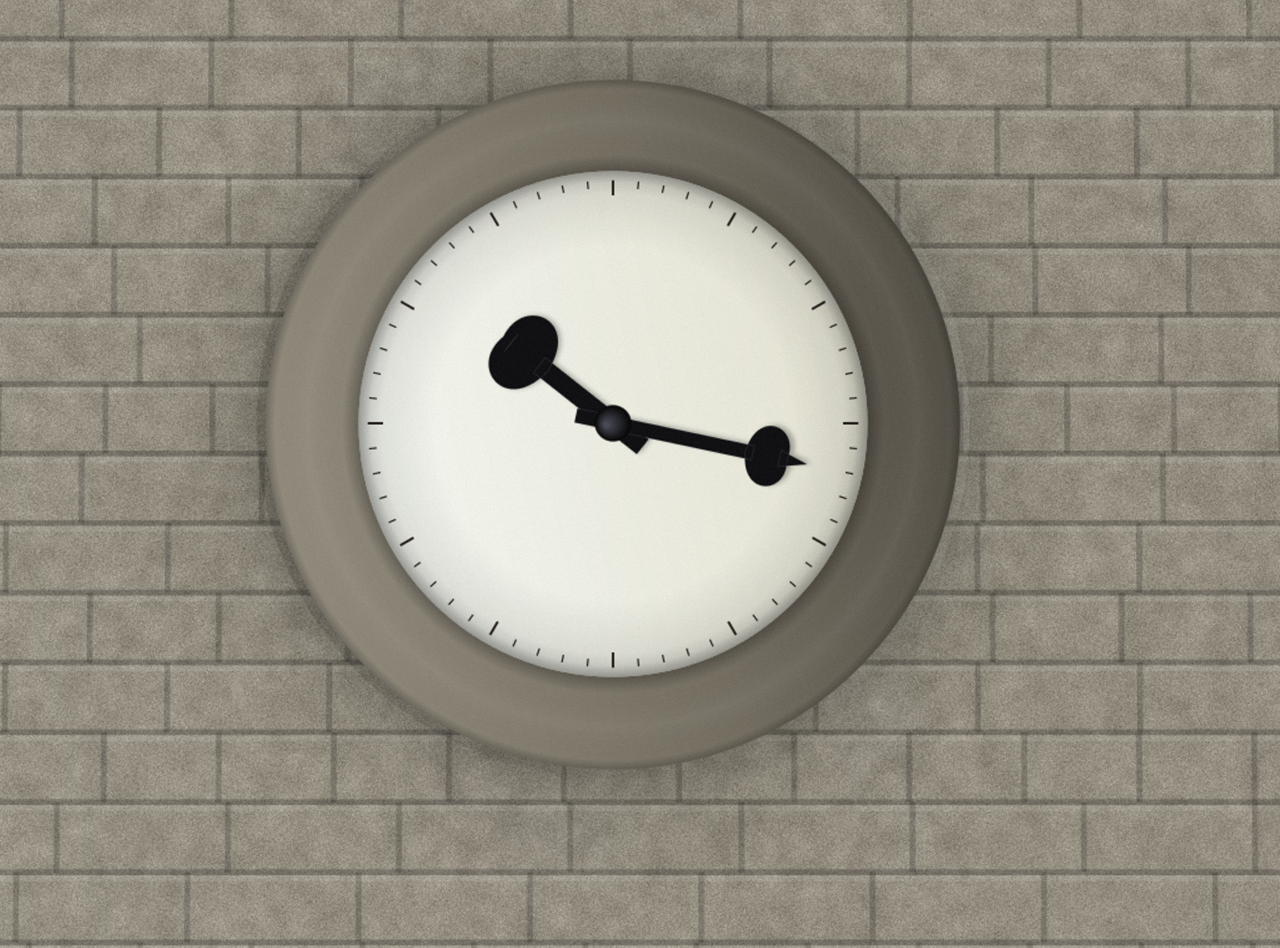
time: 10:17
